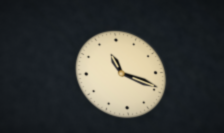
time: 11:19
